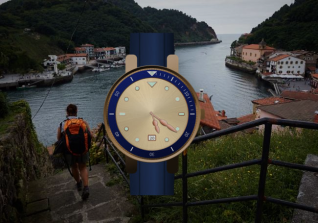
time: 5:21
